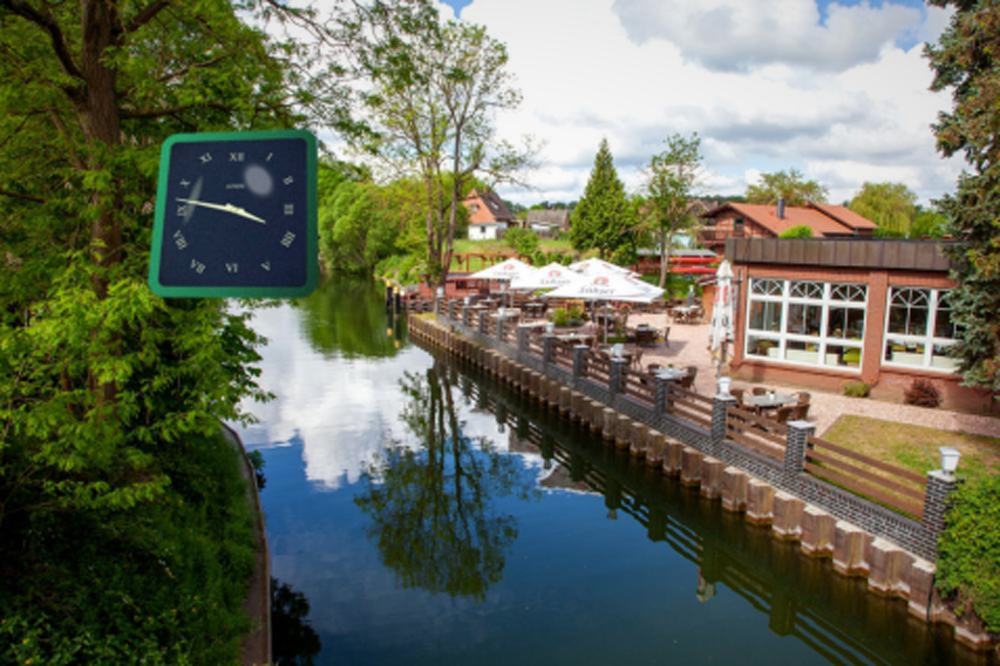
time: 3:47
